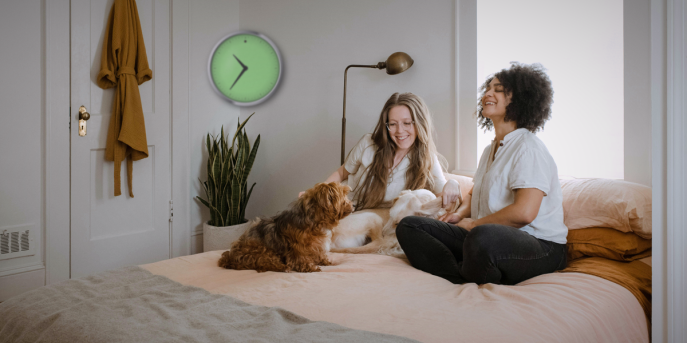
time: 10:36
